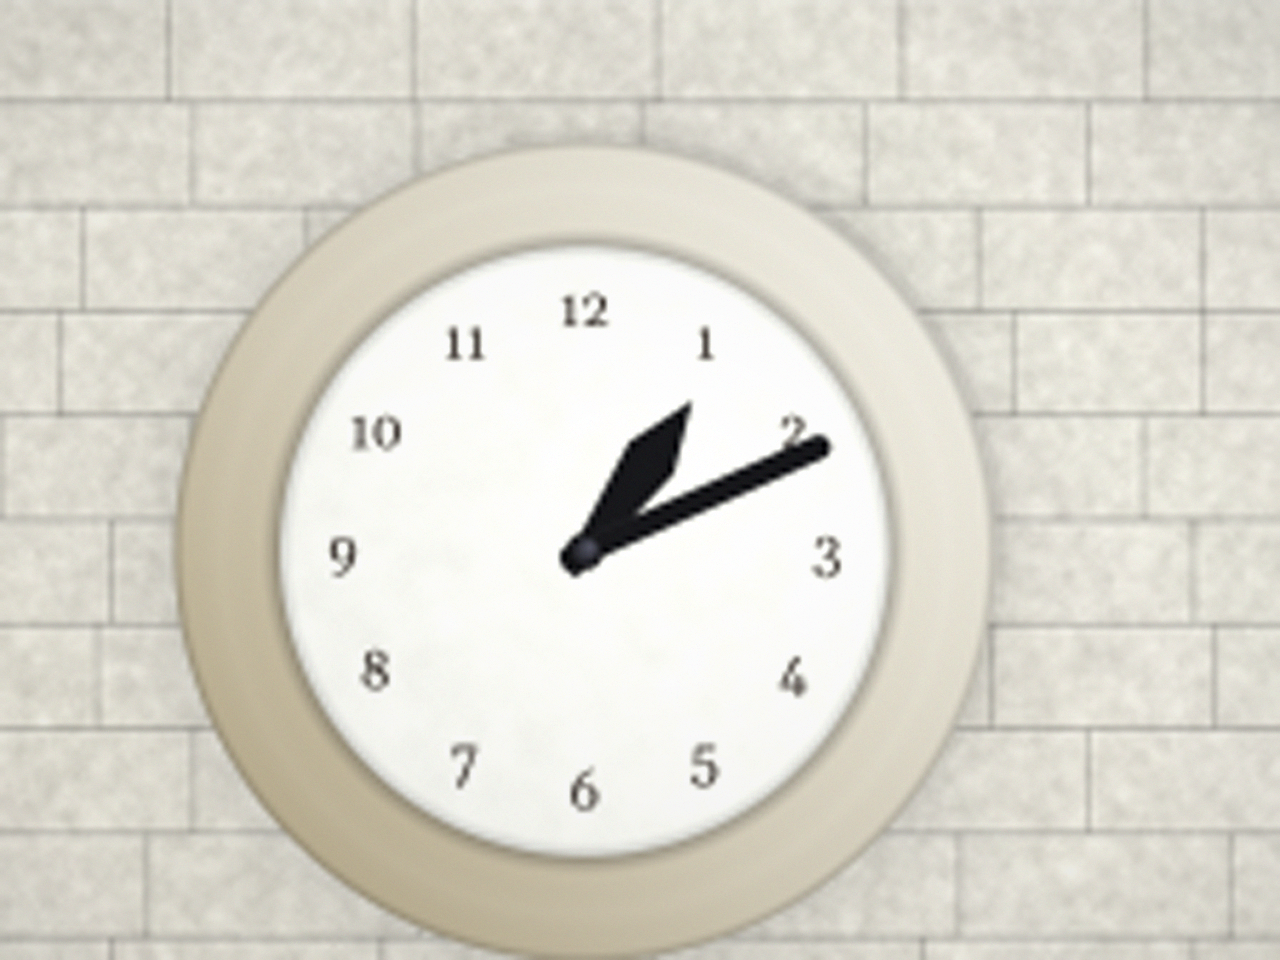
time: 1:11
